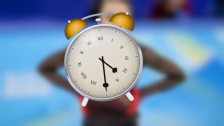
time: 4:30
